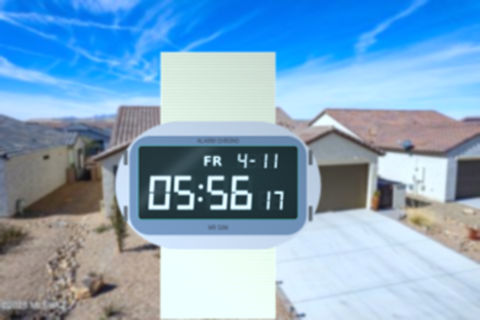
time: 5:56:17
